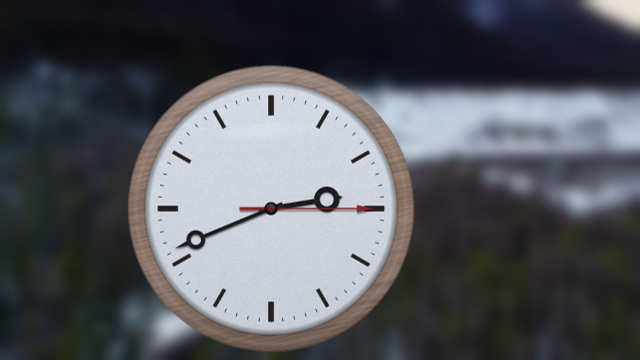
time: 2:41:15
